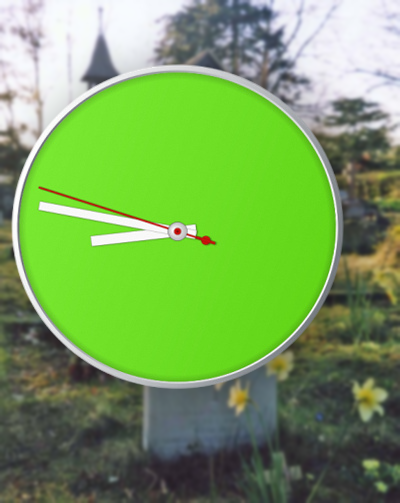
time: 8:46:48
